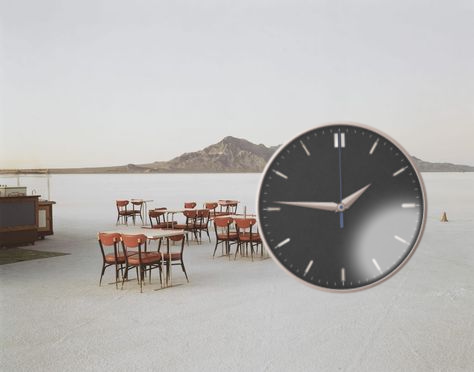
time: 1:46:00
